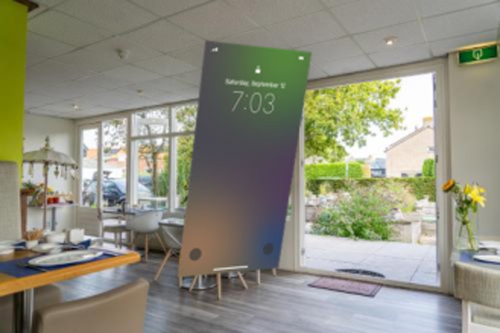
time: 7:03
